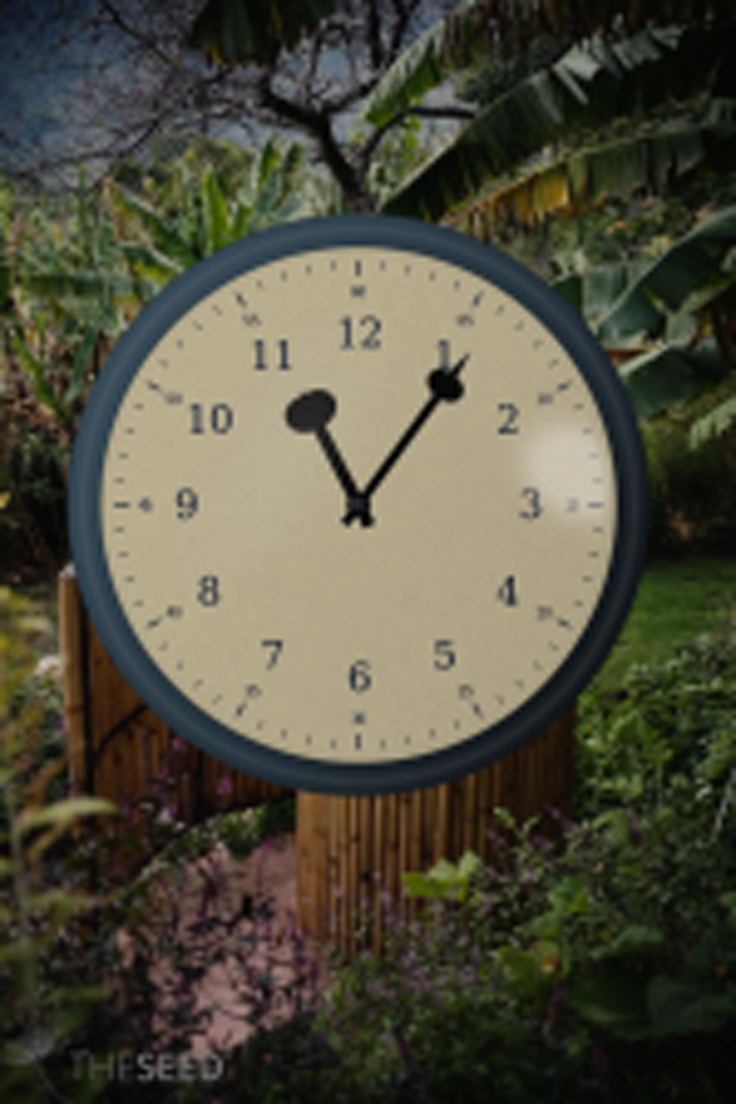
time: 11:06
